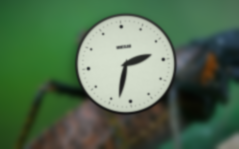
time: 2:33
